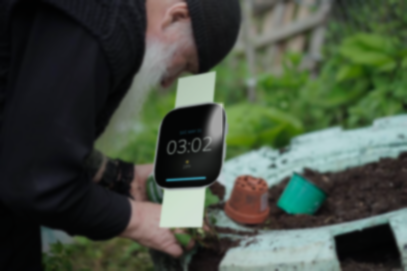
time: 3:02
